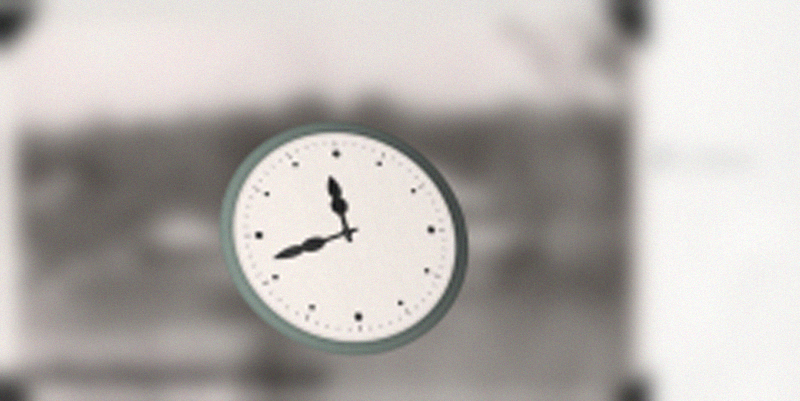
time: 11:42
